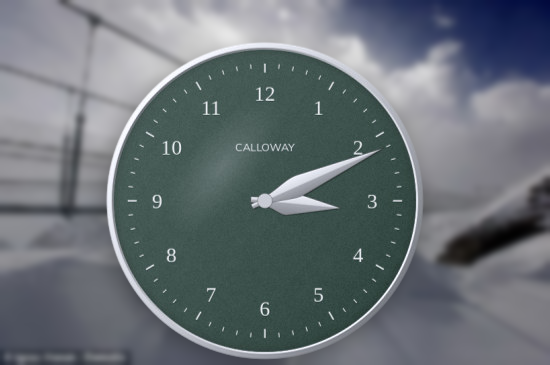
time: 3:11
